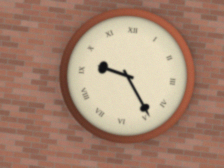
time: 9:24
